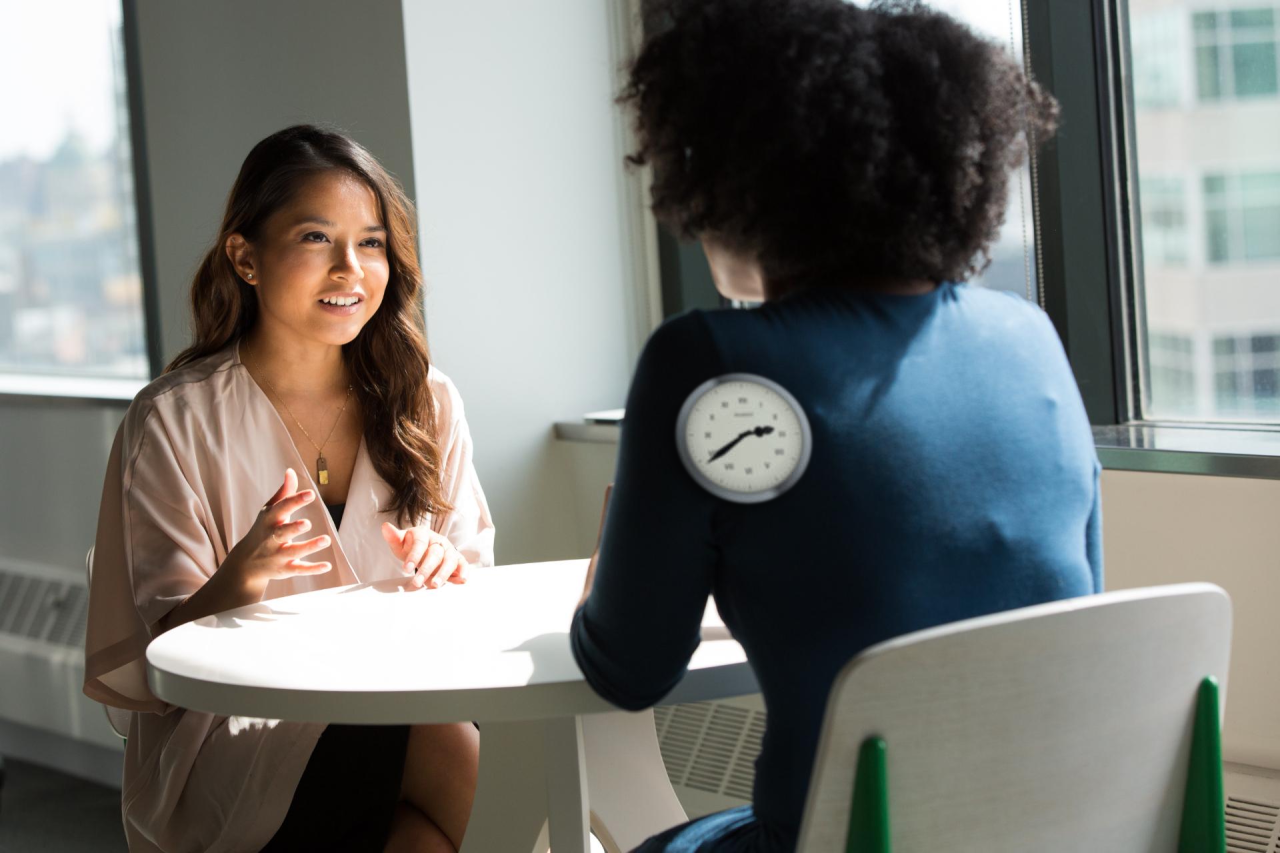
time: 2:39
